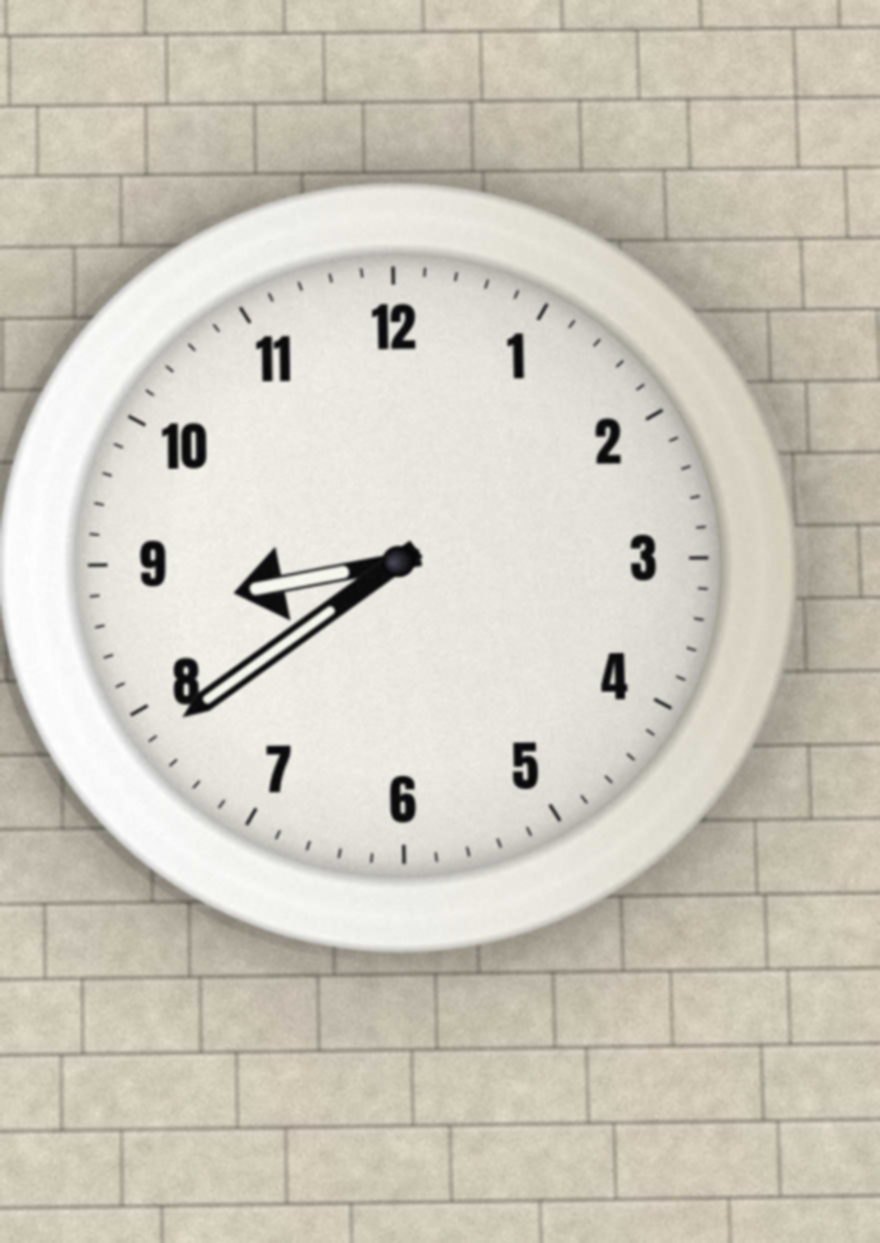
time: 8:39
